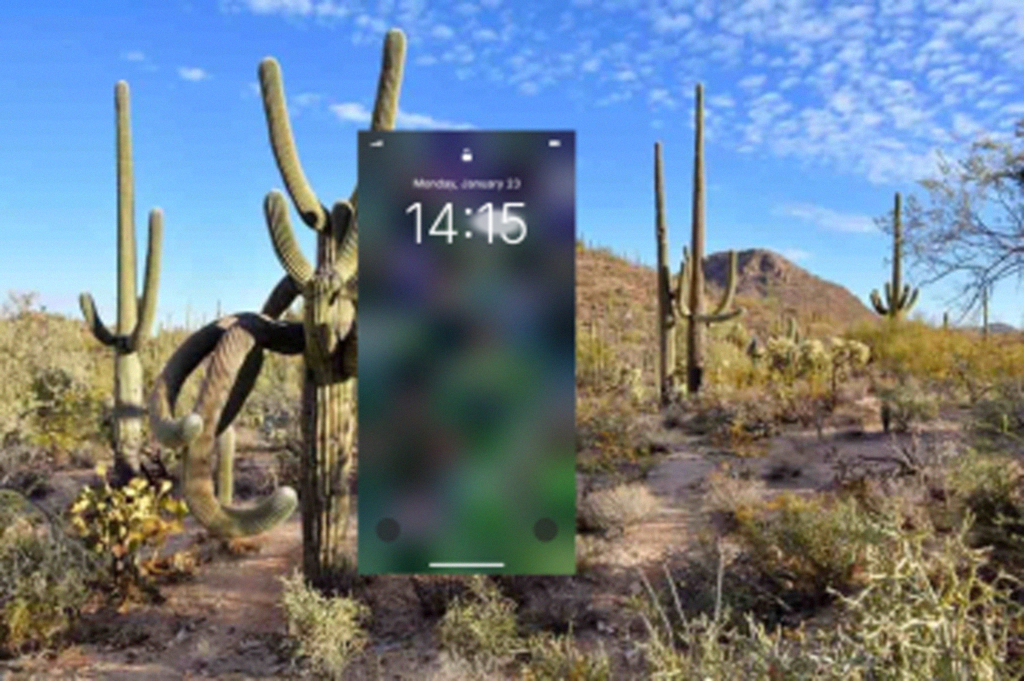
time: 14:15
